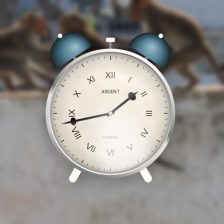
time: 1:43
